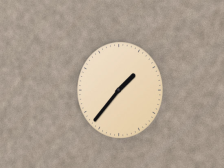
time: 1:37
